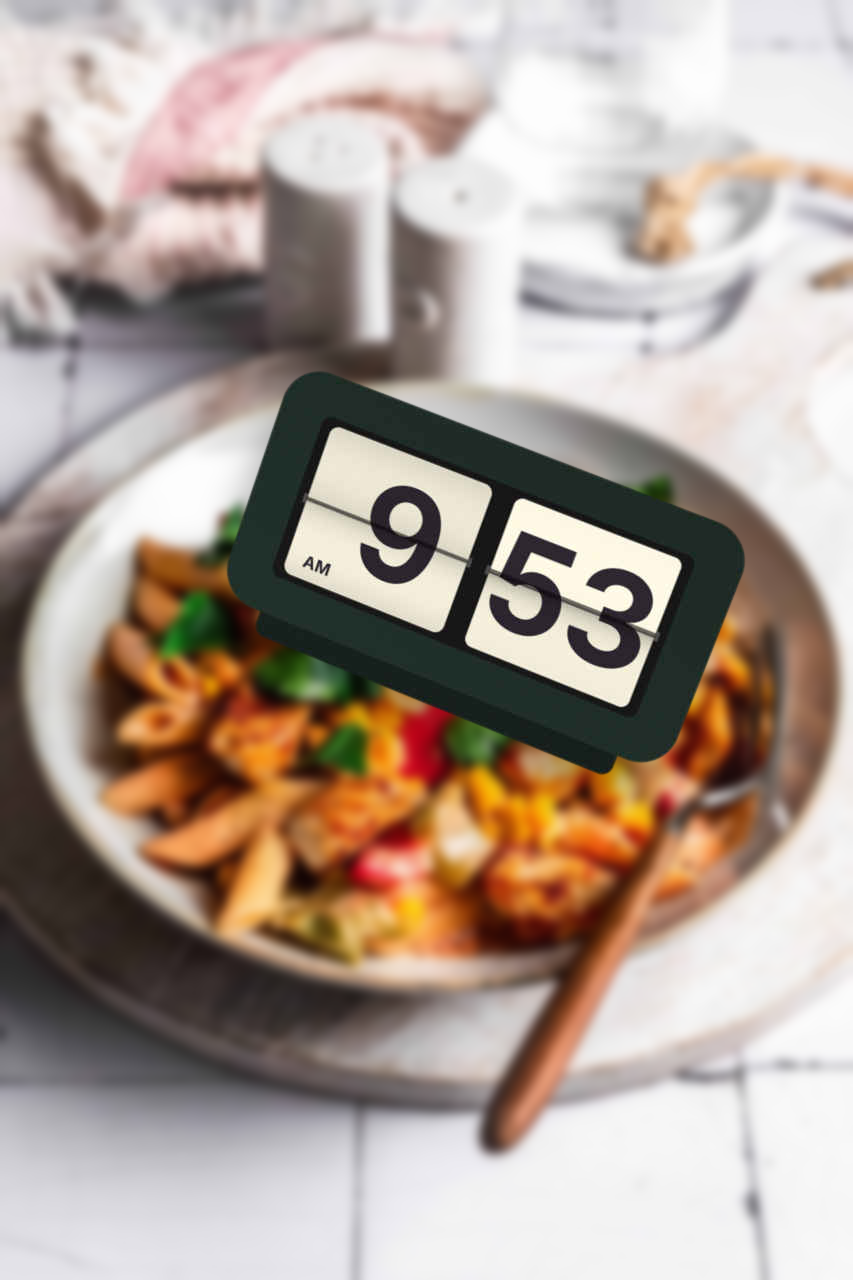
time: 9:53
